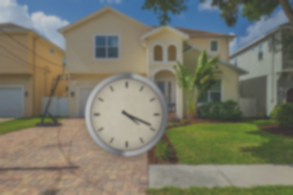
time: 4:19
